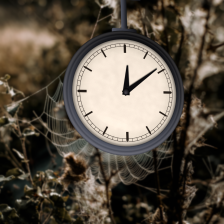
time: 12:09
